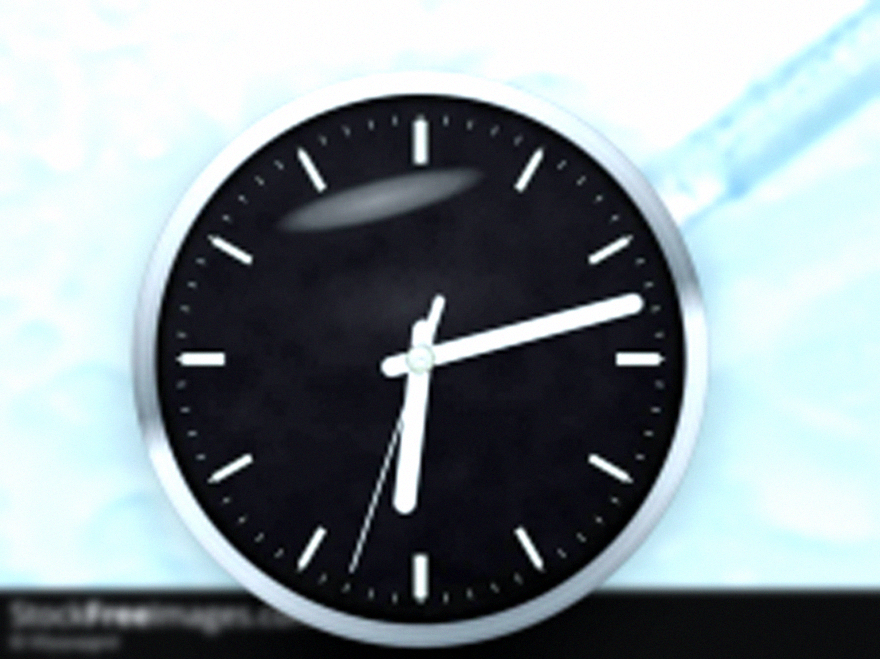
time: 6:12:33
